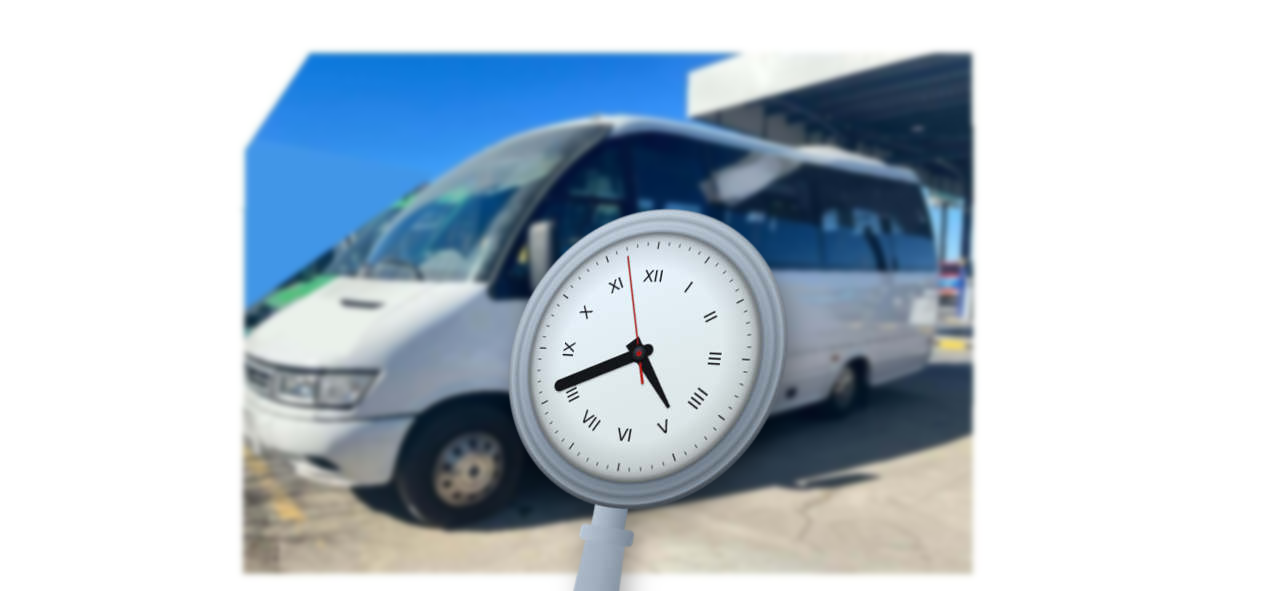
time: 4:40:57
